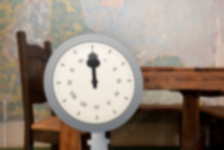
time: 12:00
